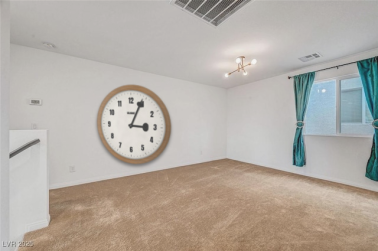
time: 3:04
